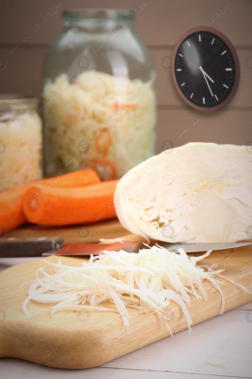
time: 4:26
